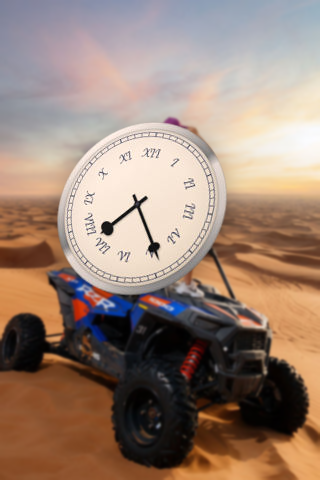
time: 7:24
